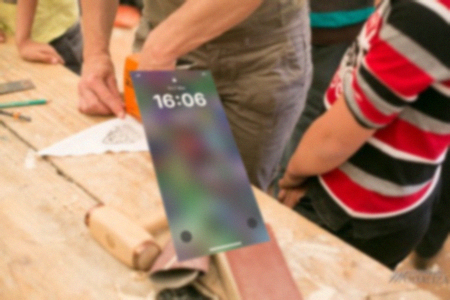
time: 16:06
